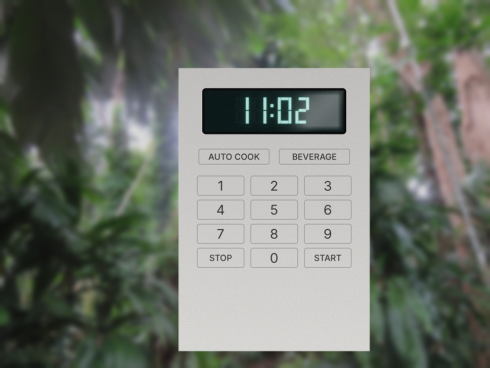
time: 11:02
